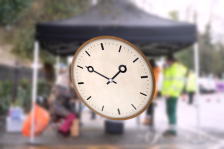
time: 1:51
